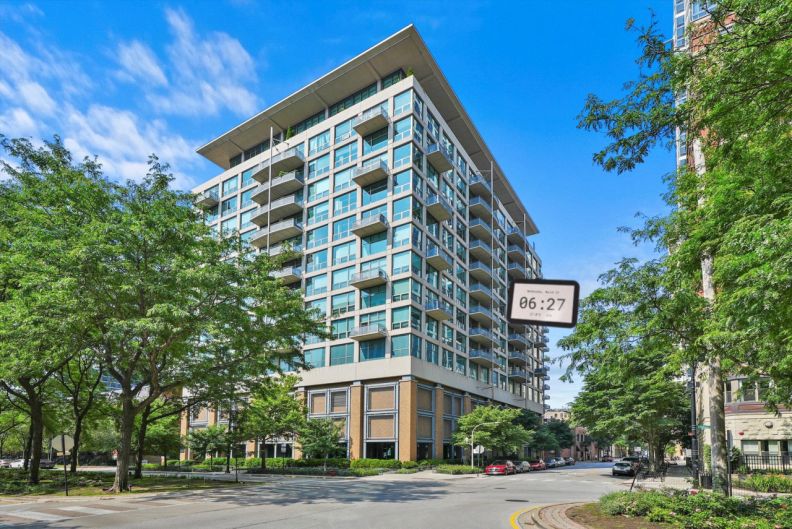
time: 6:27
